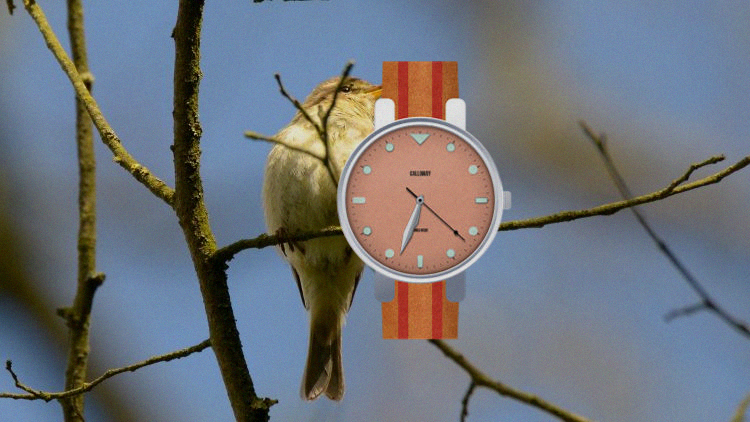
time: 6:33:22
